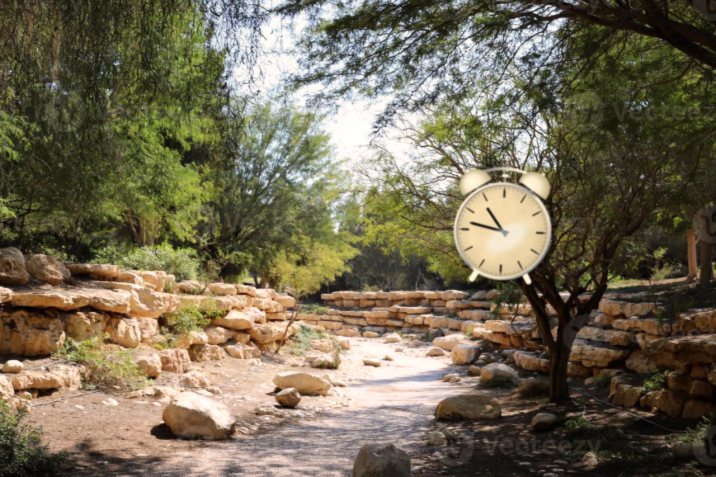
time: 10:47
